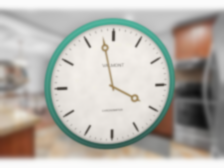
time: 3:58
